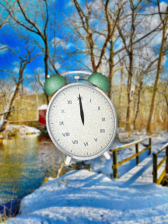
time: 12:00
